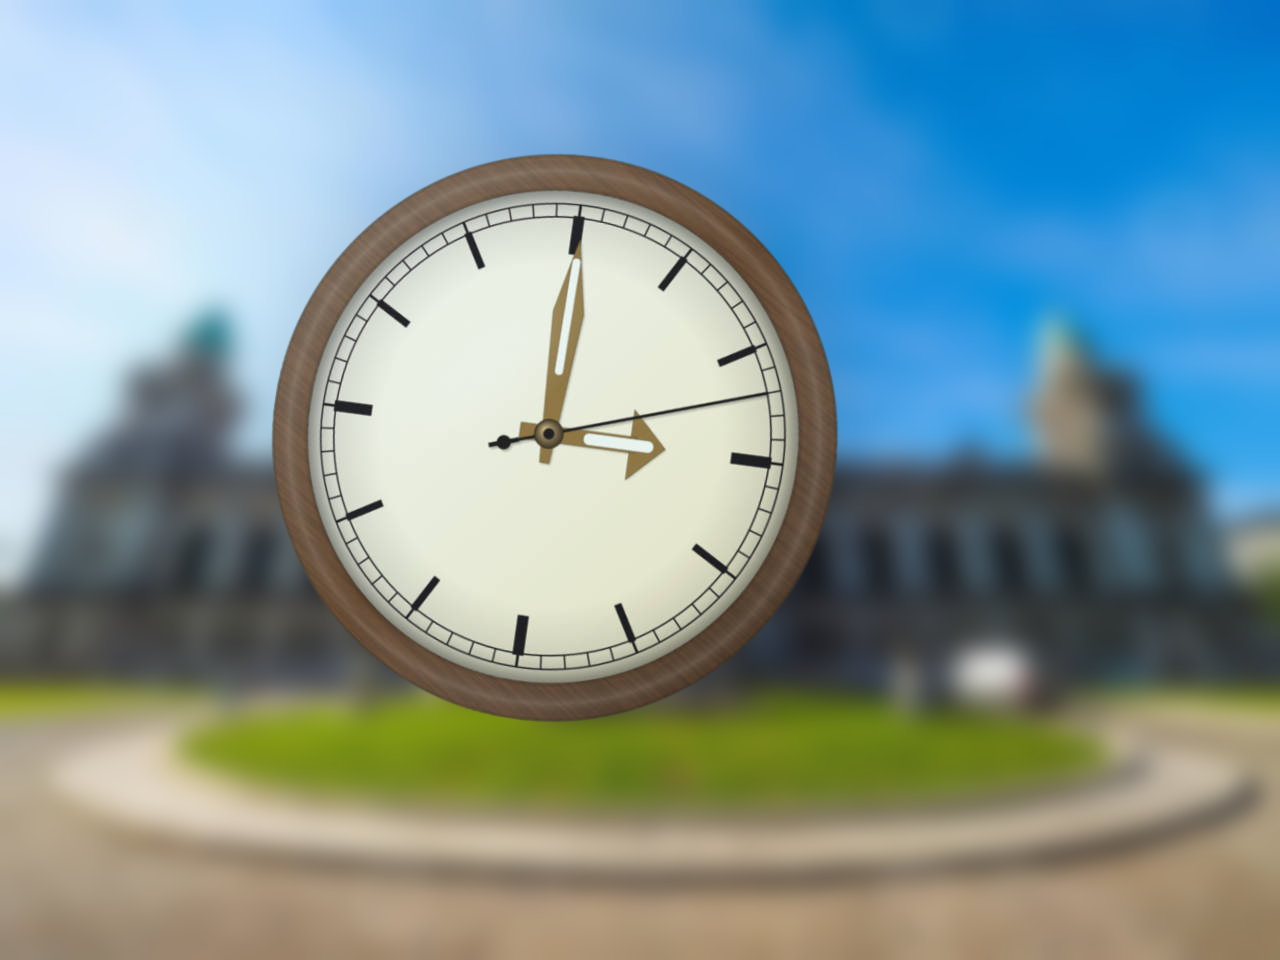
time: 3:00:12
